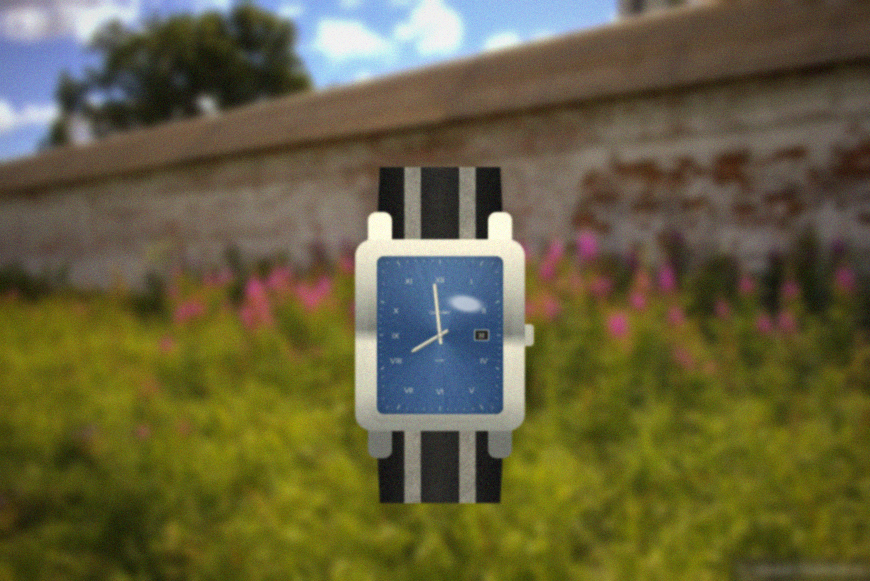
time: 7:59
